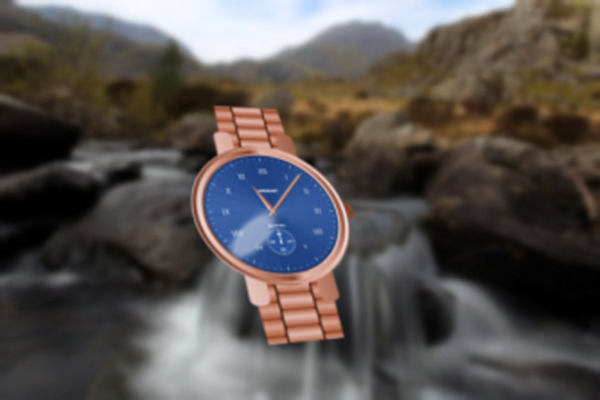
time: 11:07
